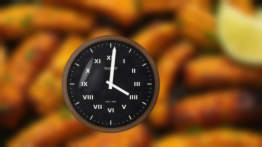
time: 4:01
